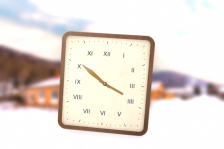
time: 3:51
